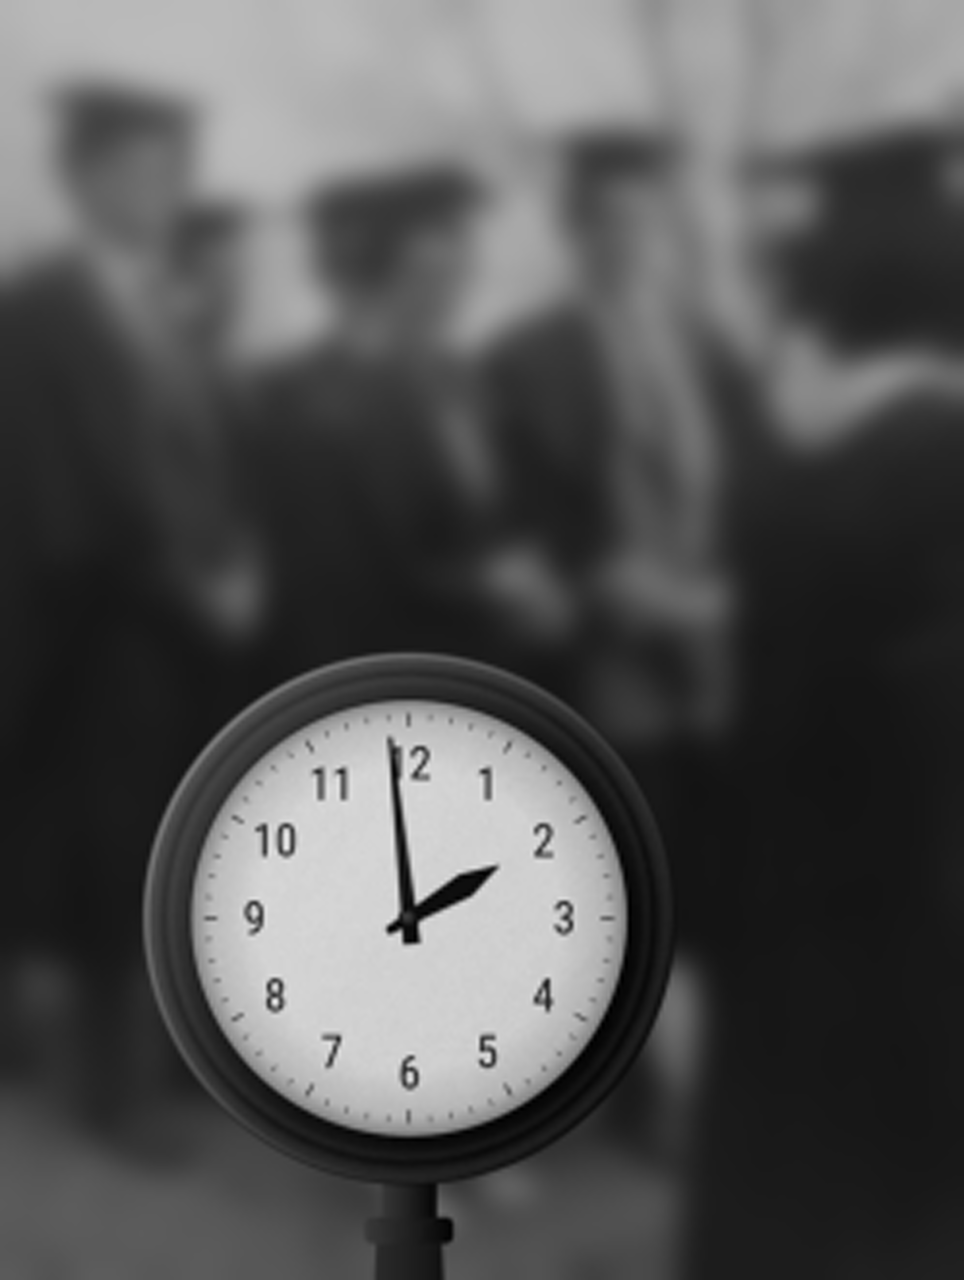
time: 1:59
